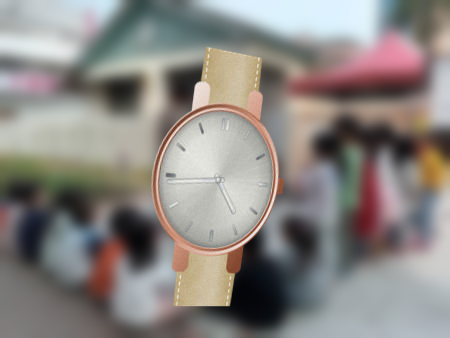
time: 4:44
